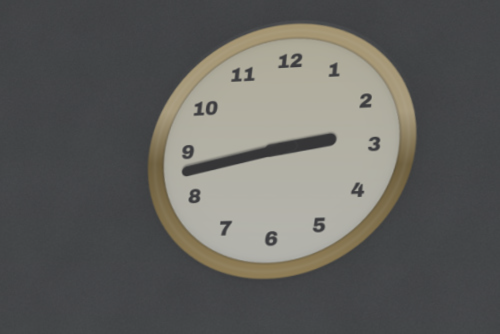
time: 2:43
